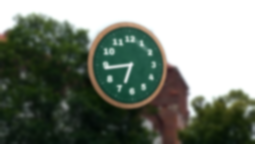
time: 6:44
